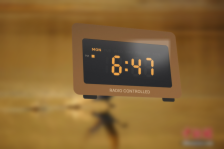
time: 6:47
